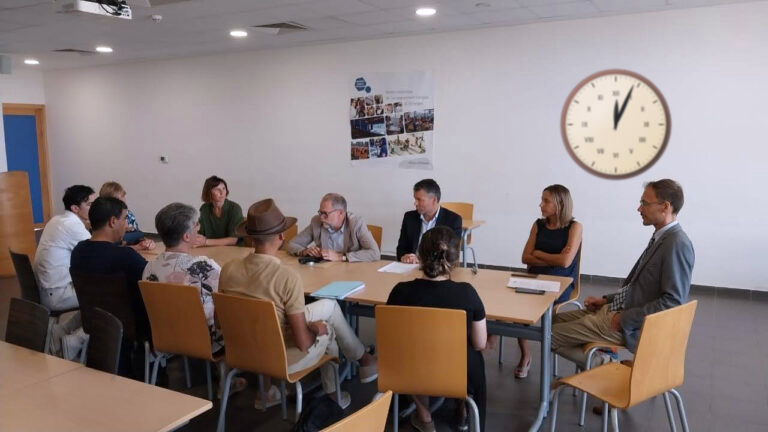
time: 12:04
